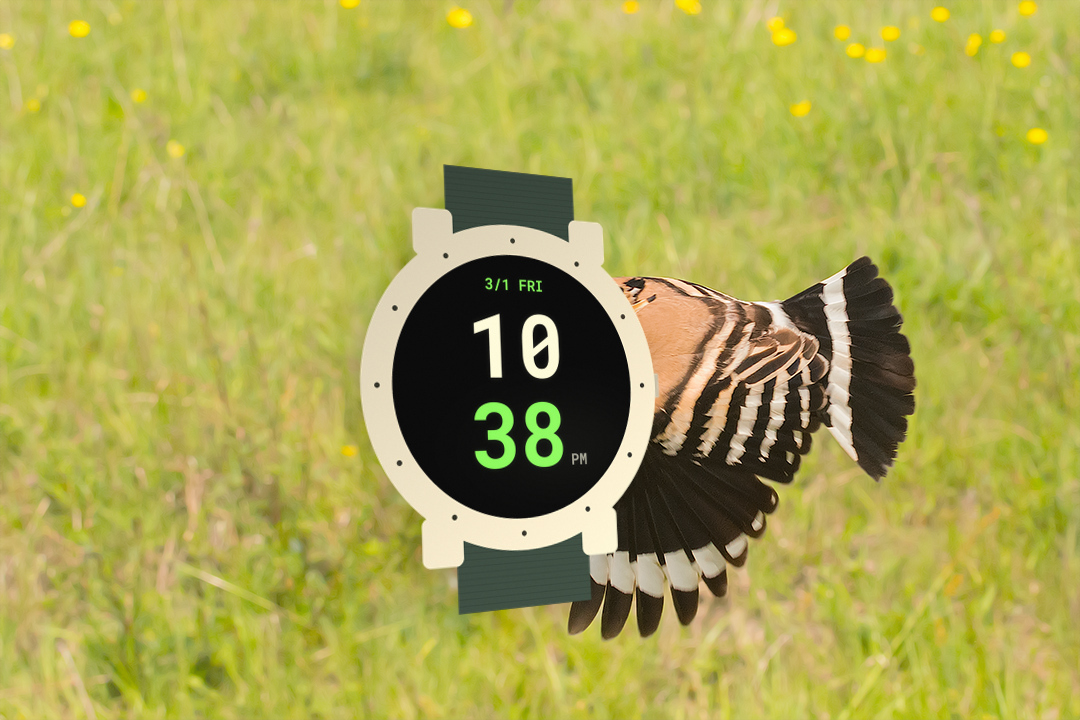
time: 10:38
